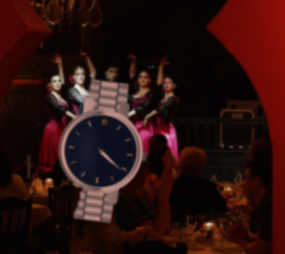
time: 4:21
